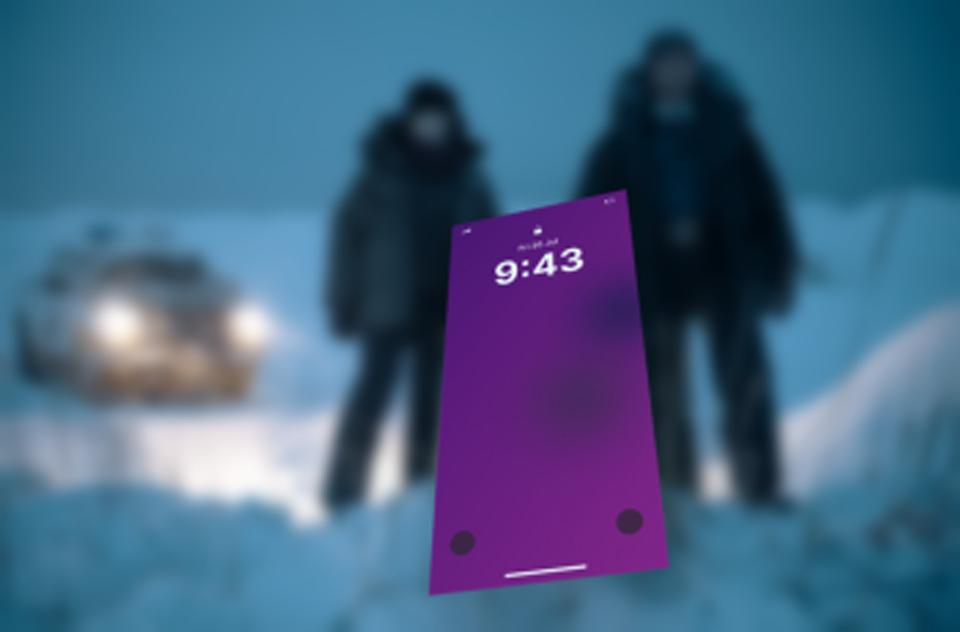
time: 9:43
